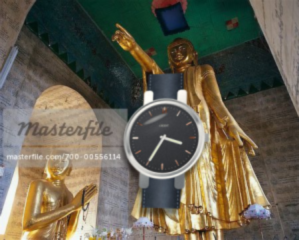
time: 3:35
